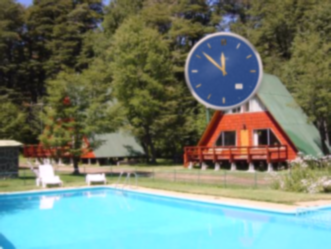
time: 11:52
